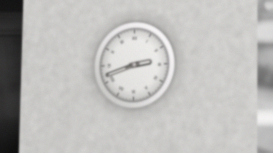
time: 2:42
